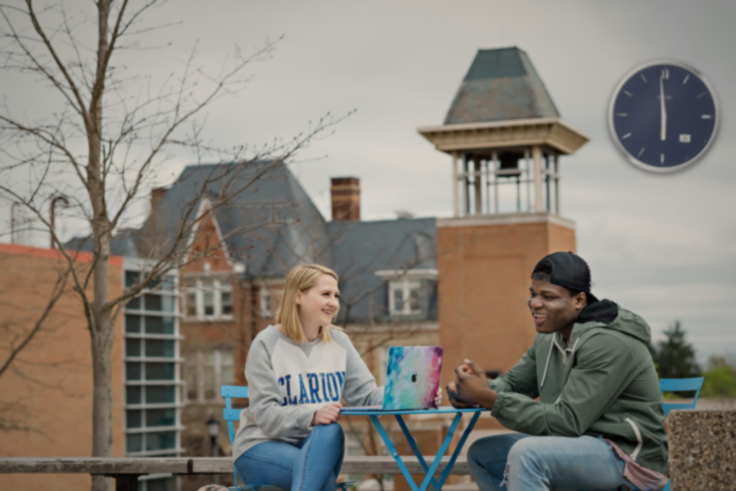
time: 5:59
